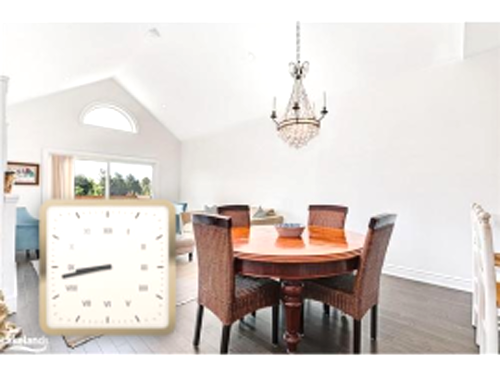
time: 8:43
